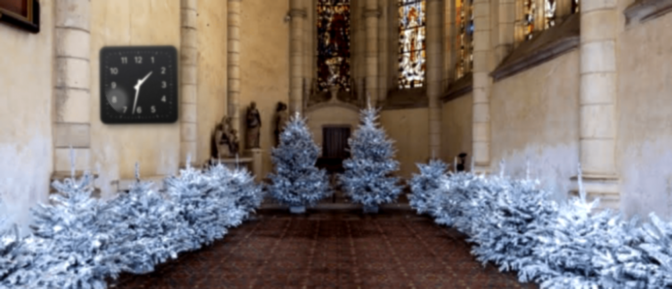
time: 1:32
